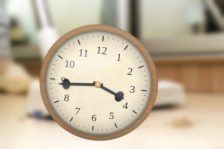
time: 3:44
